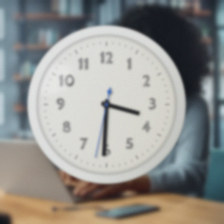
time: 3:30:32
